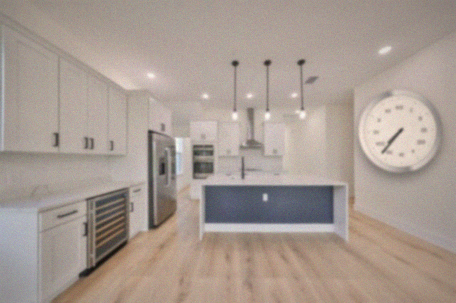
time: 7:37
